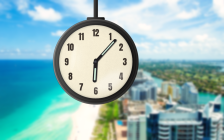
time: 6:07
